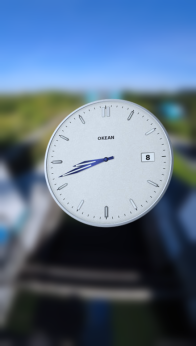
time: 8:42
